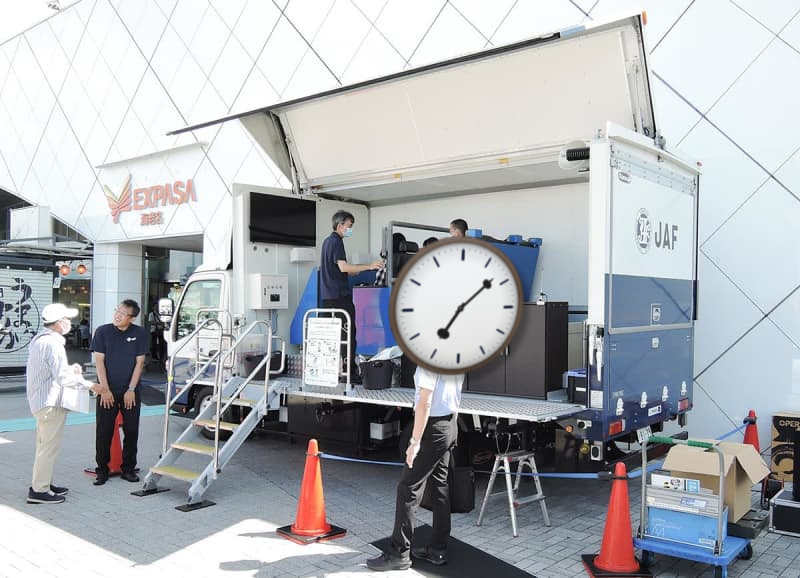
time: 7:08
